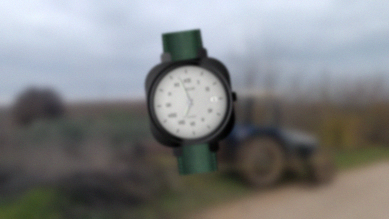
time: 6:57
